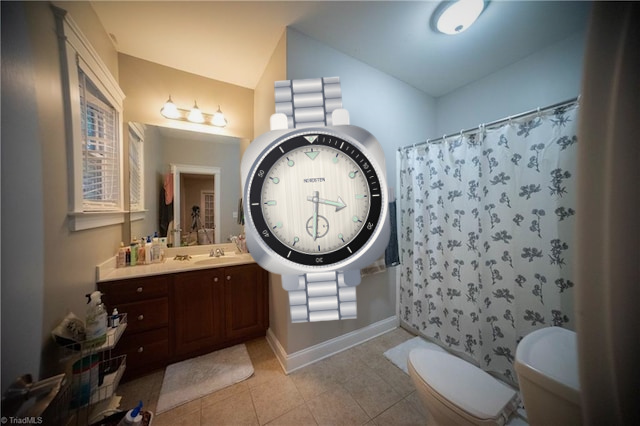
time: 3:31
